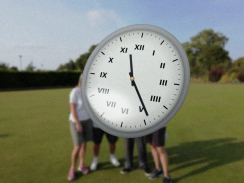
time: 11:24
